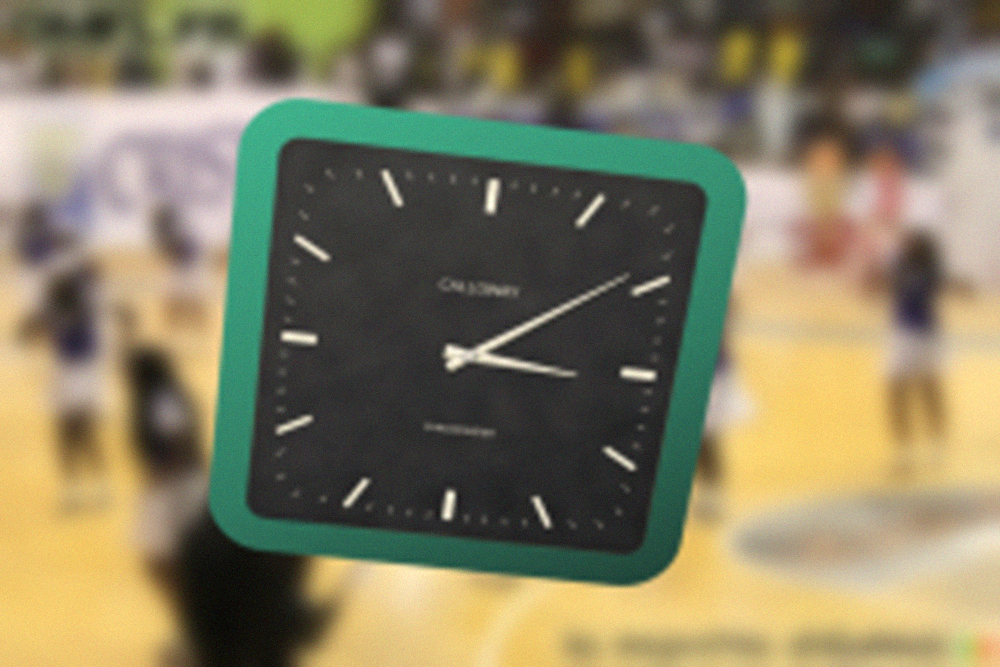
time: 3:09
